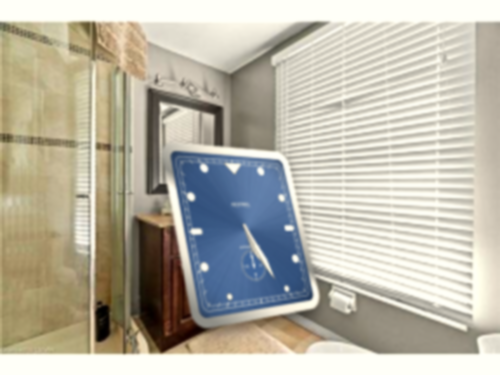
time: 5:26
